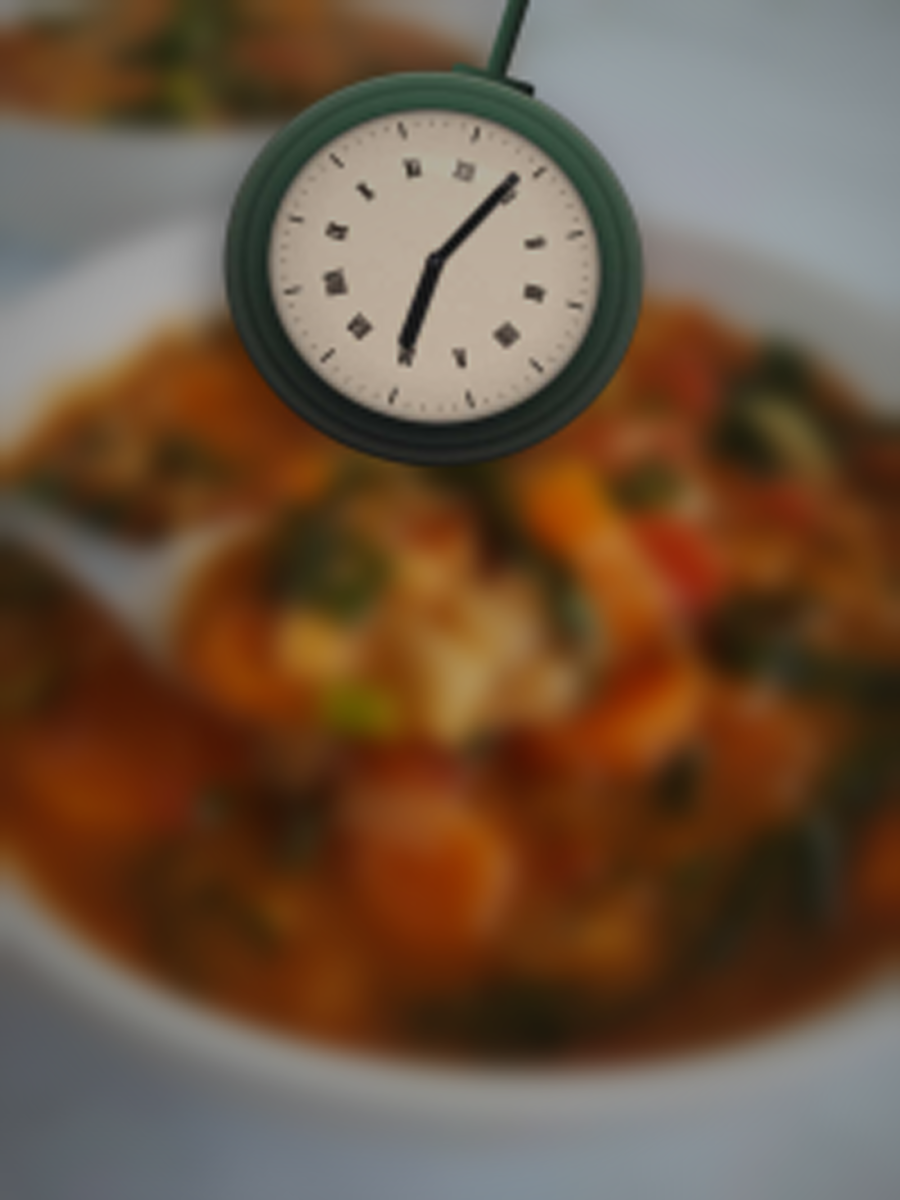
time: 6:04
